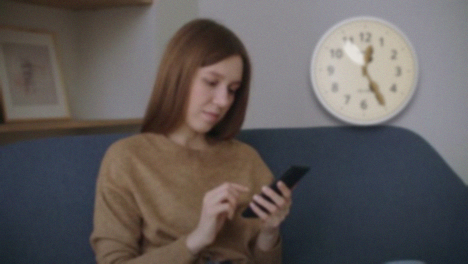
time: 12:25
